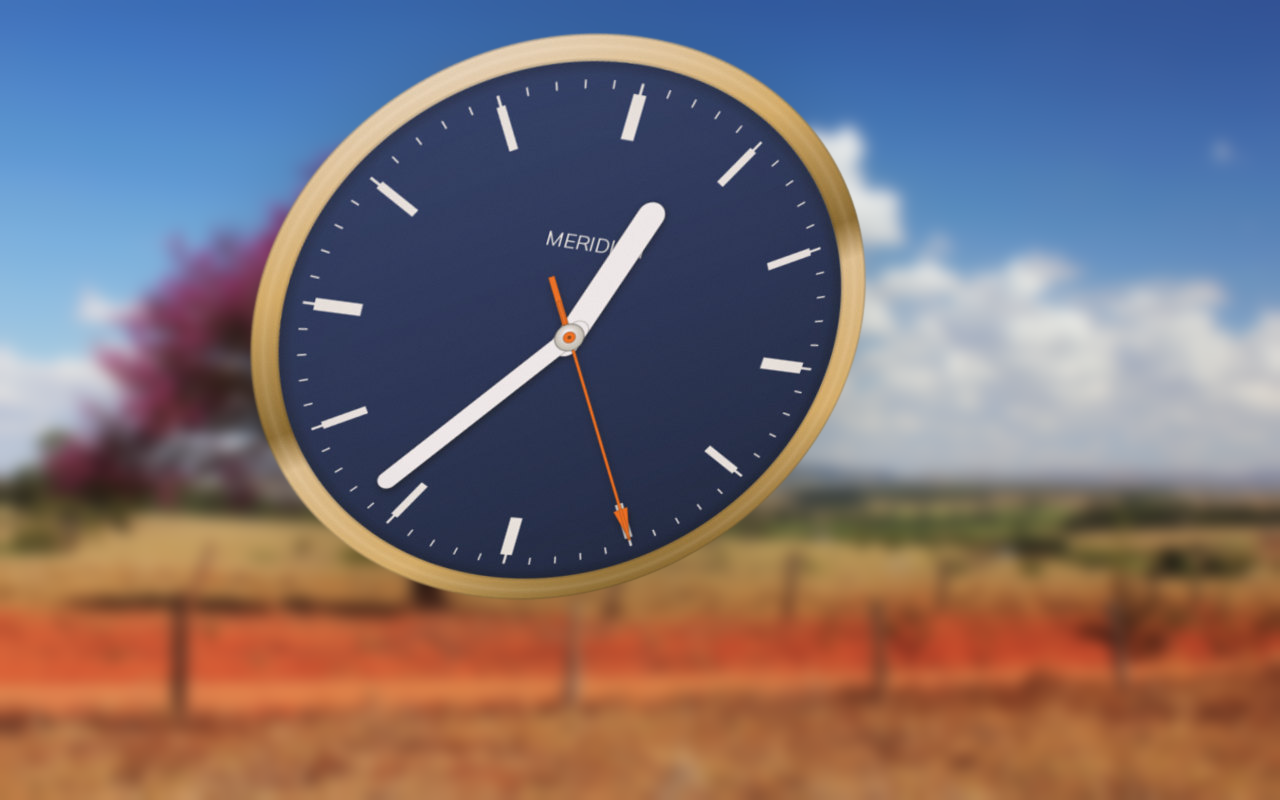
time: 12:36:25
